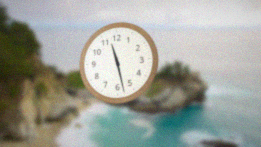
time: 11:28
